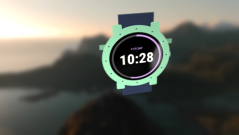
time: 10:28
